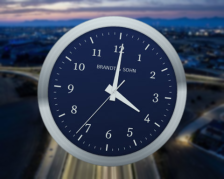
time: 4:00:36
